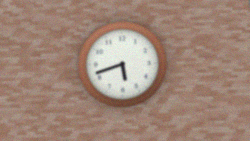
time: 5:42
